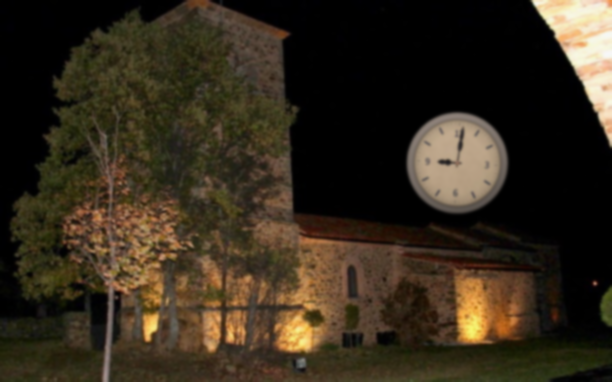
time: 9:01
